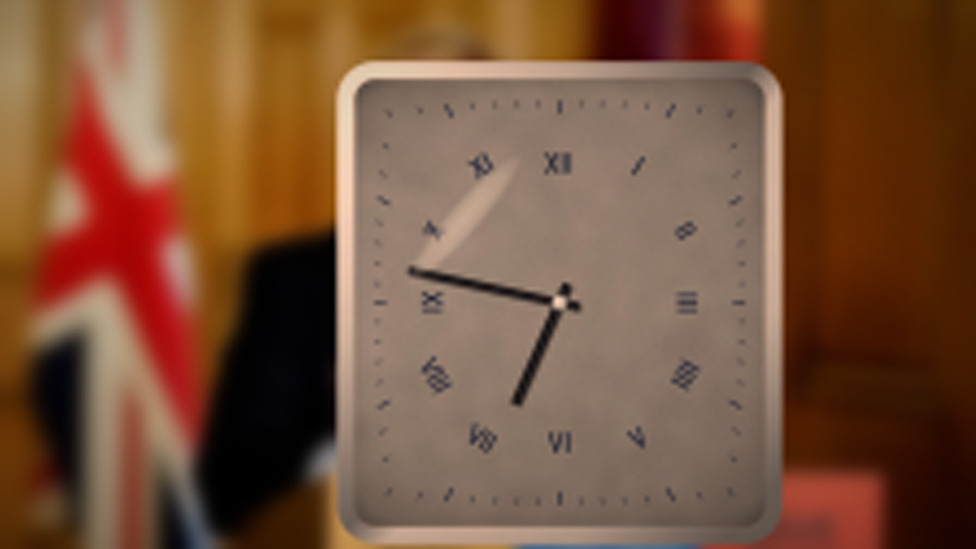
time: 6:47
